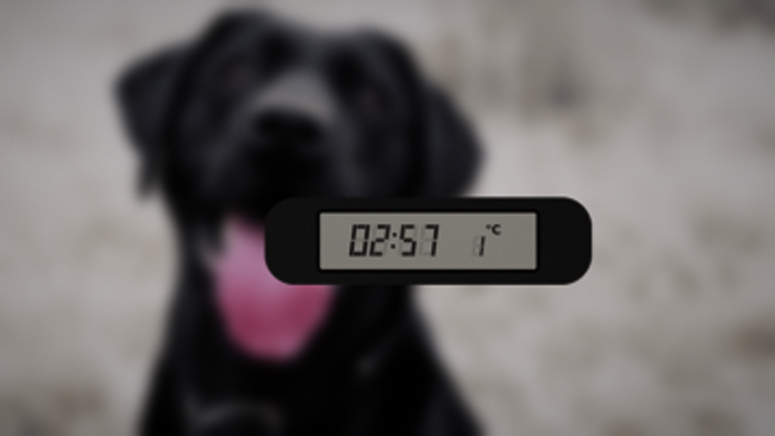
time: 2:57
